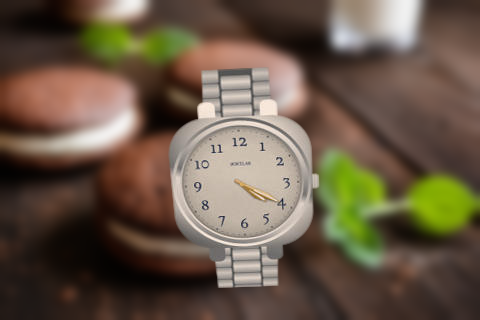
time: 4:20
